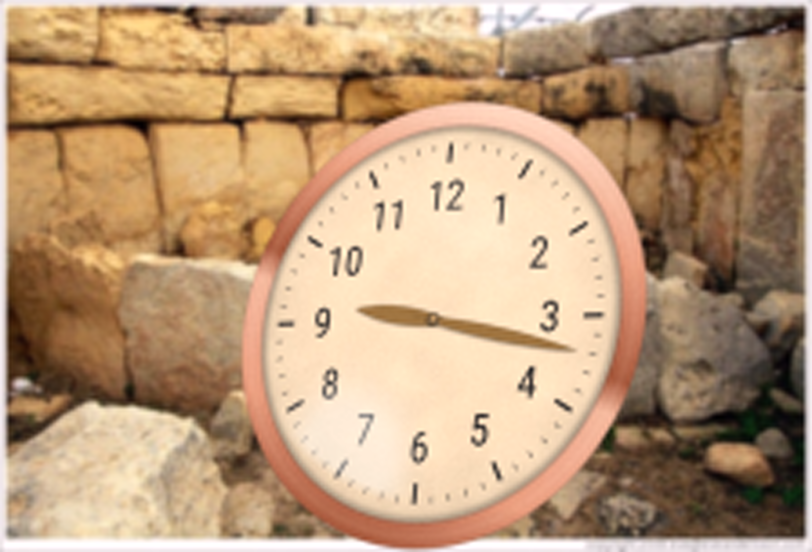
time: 9:17
